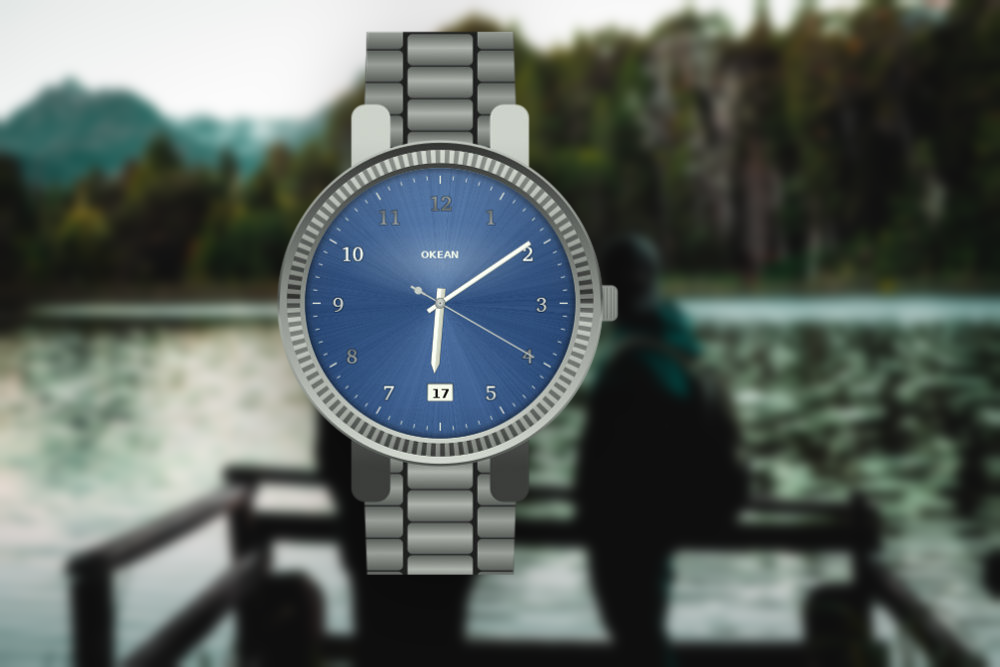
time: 6:09:20
